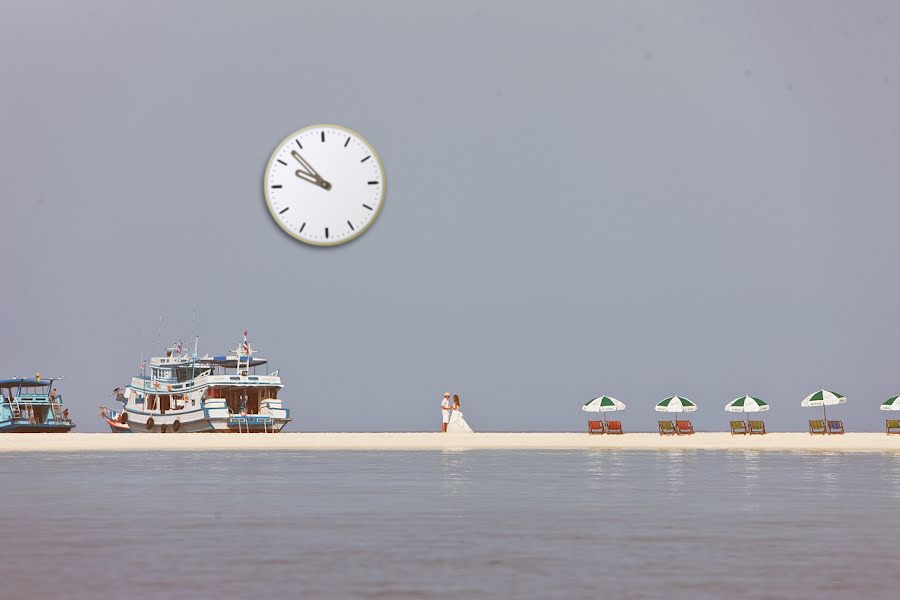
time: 9:53
